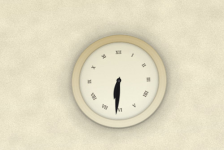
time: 6:31
